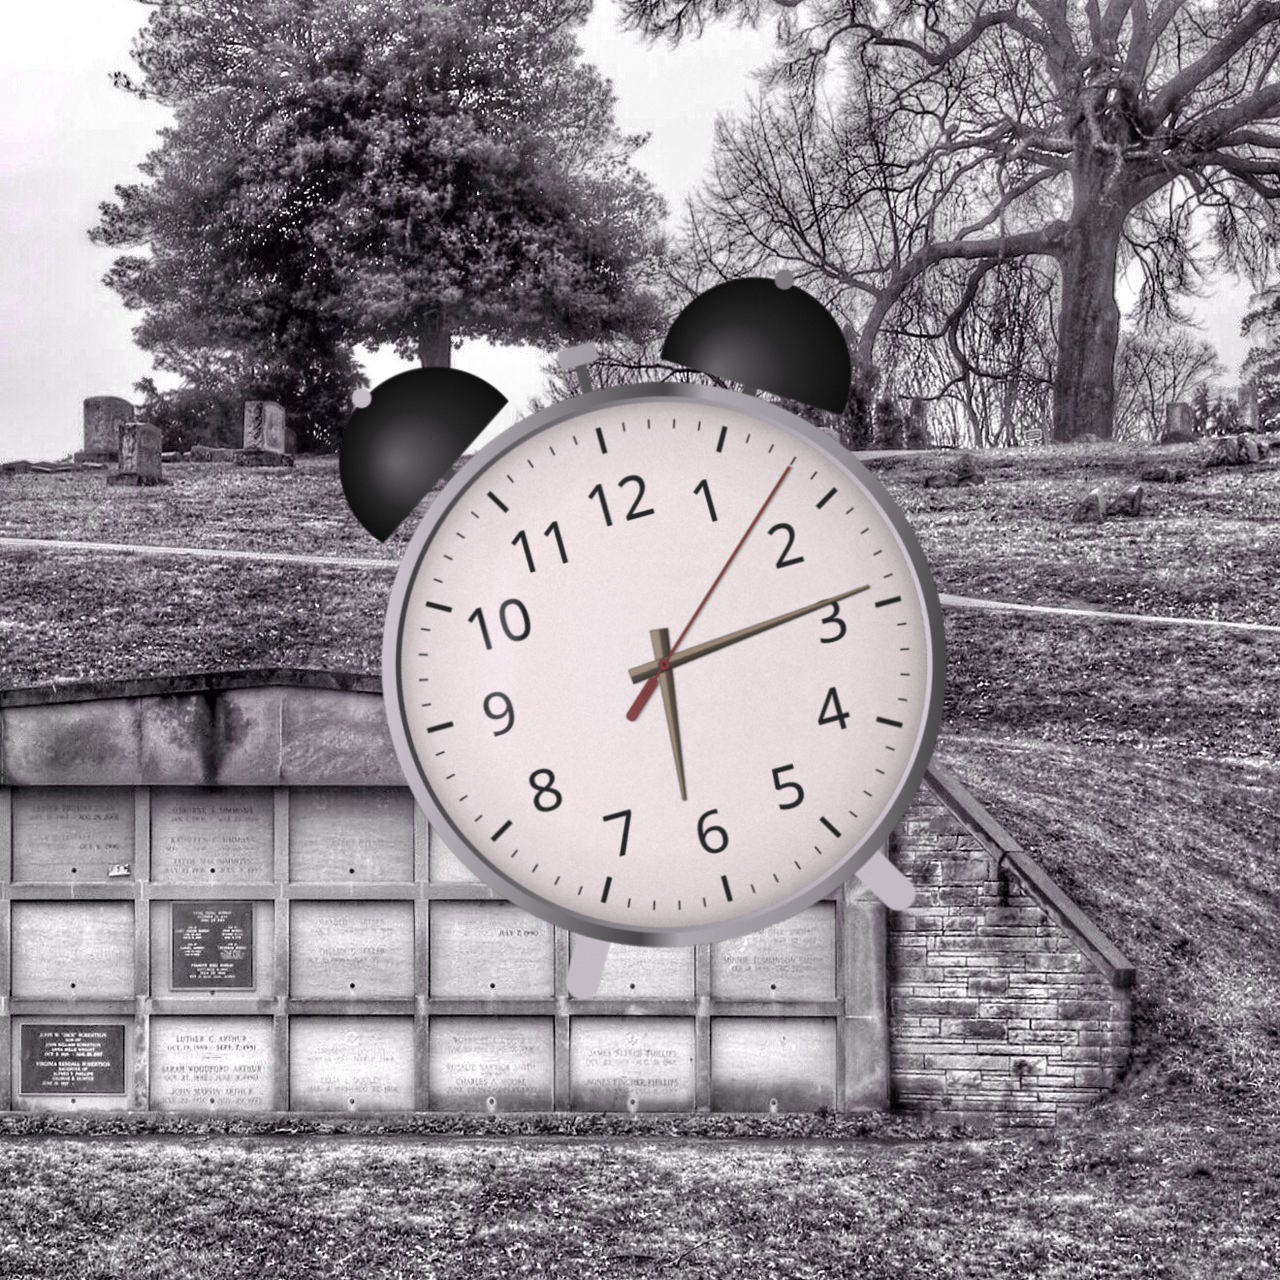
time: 6:14:08
